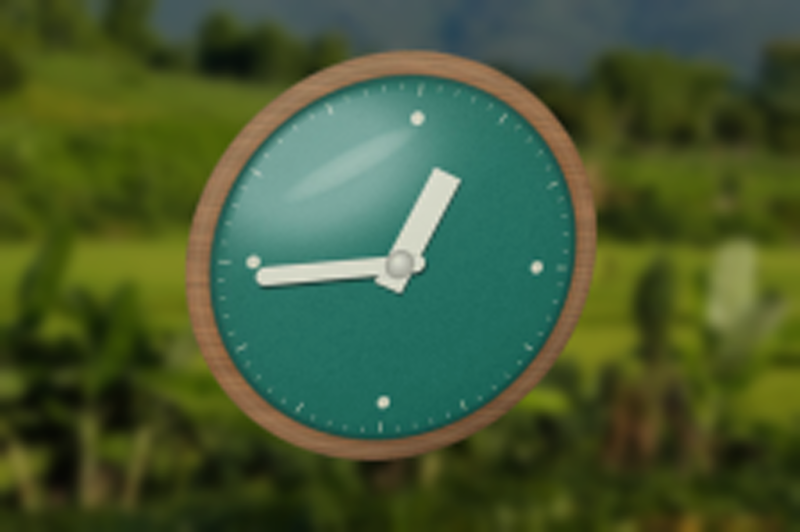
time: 12:44
